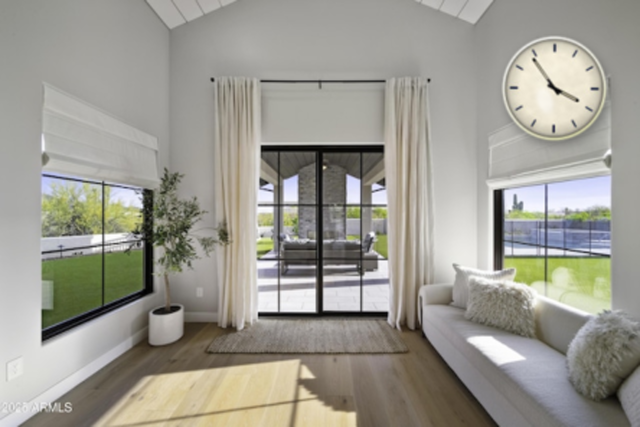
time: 3:54
